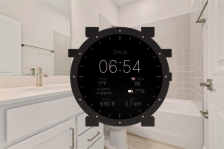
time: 6:54
